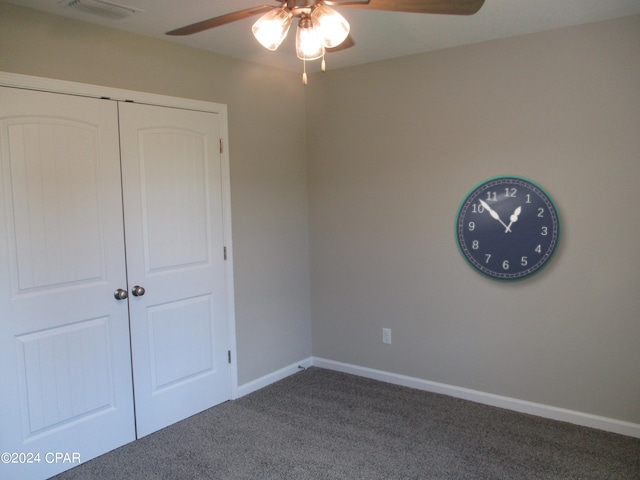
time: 12:52
